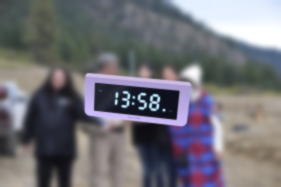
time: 13:58
